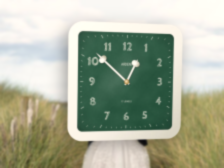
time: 12:52
